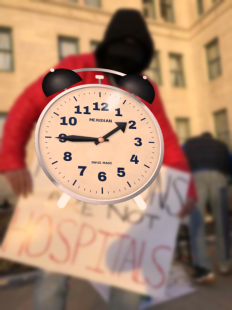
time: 1:45
